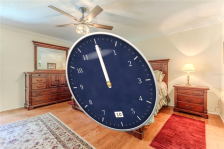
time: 12:00
